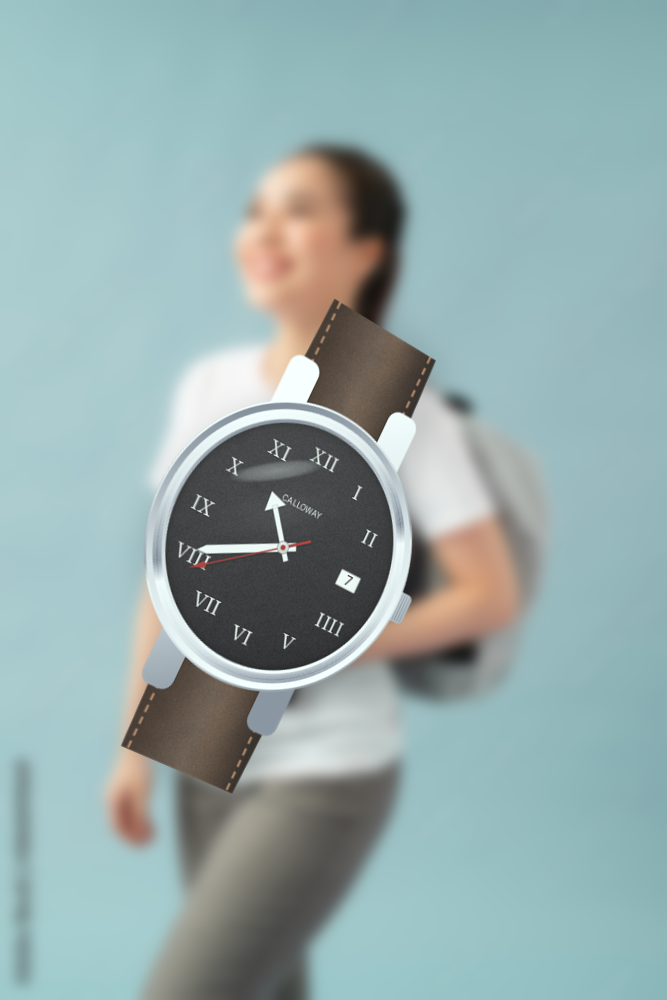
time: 10:40:39
